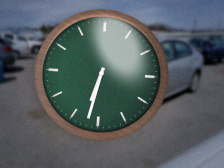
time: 6:32
